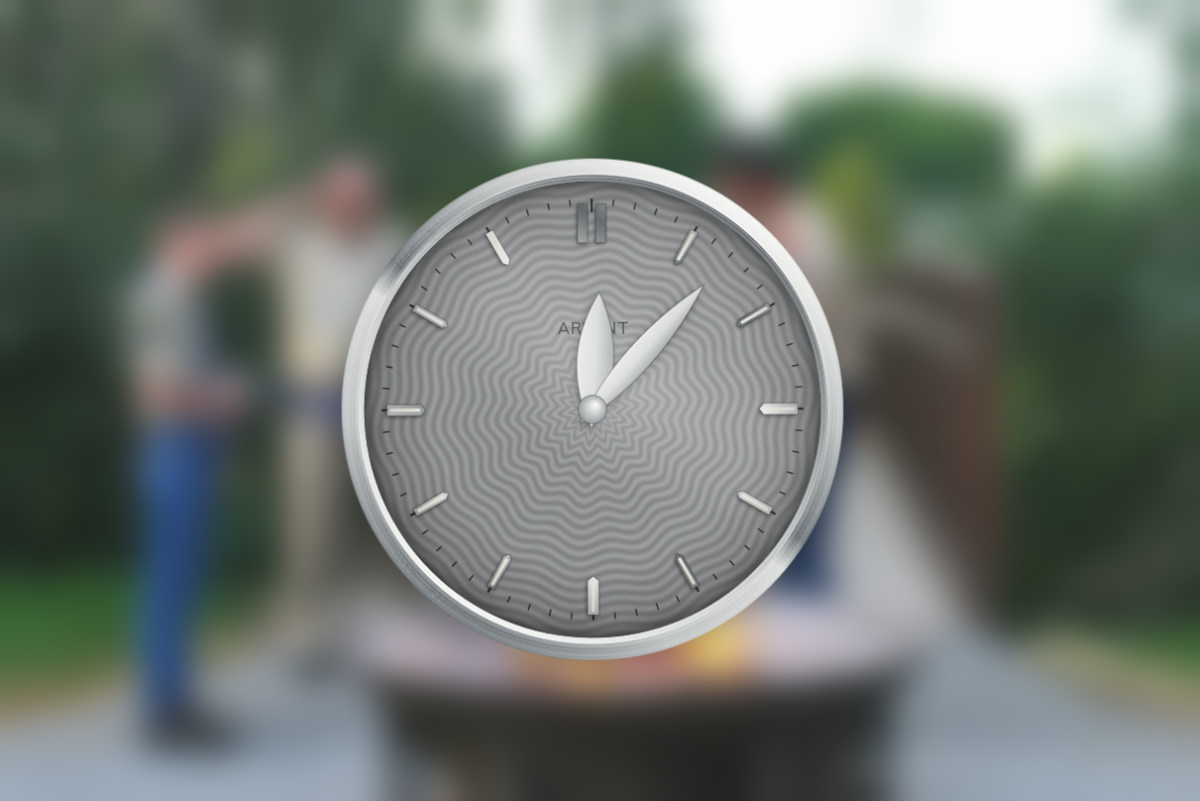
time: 12:07
